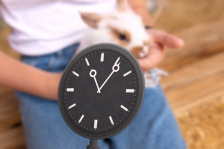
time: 11:06
